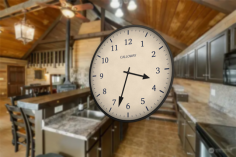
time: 3:33
